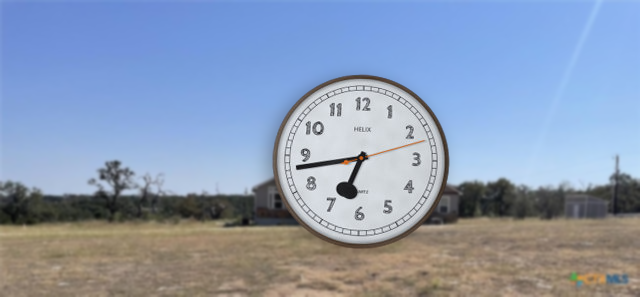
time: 6:43:12
